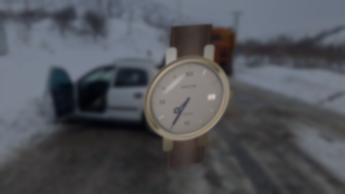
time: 7:35
